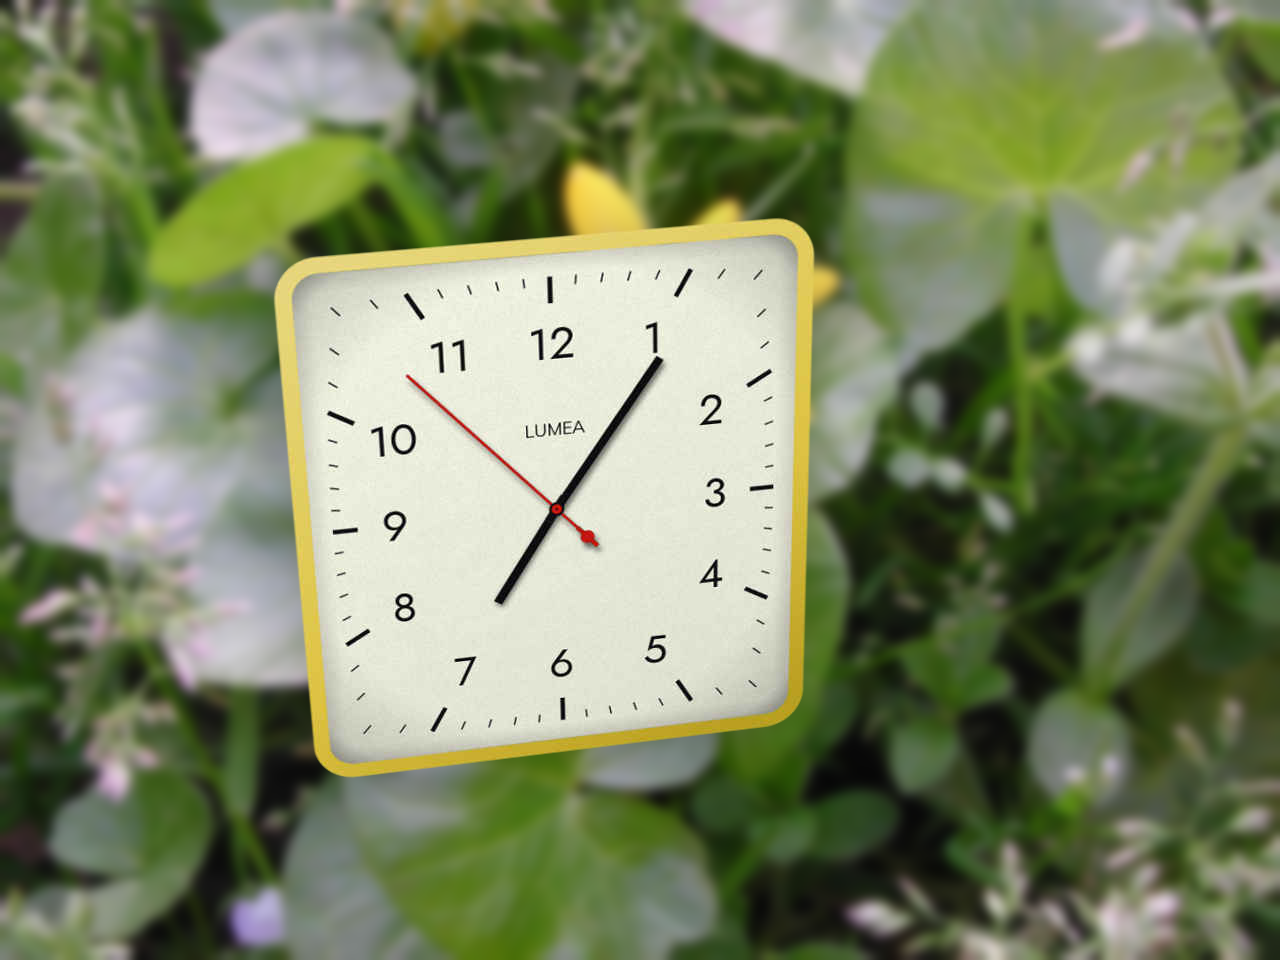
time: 7:05:53
